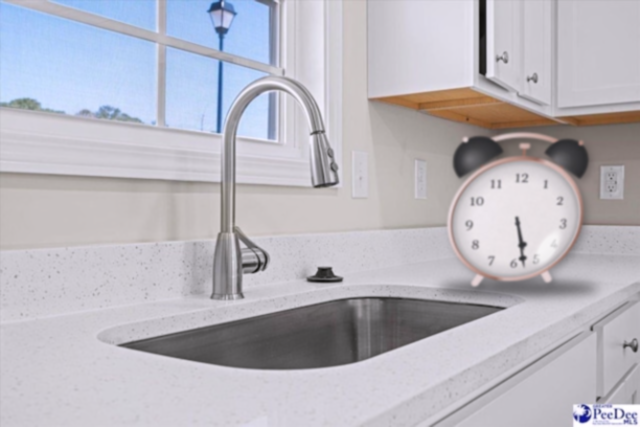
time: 5:28
